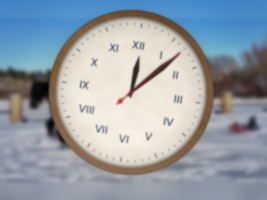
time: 12:07:07
